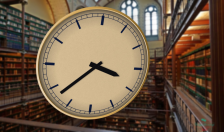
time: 3:38
